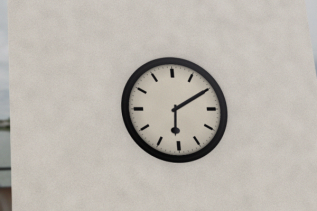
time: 6:10
